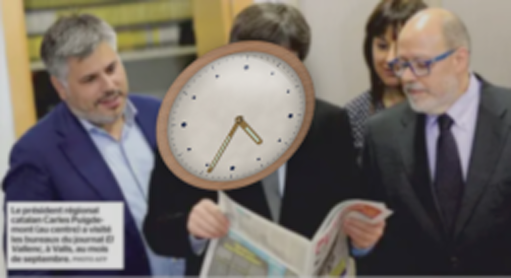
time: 4:34
